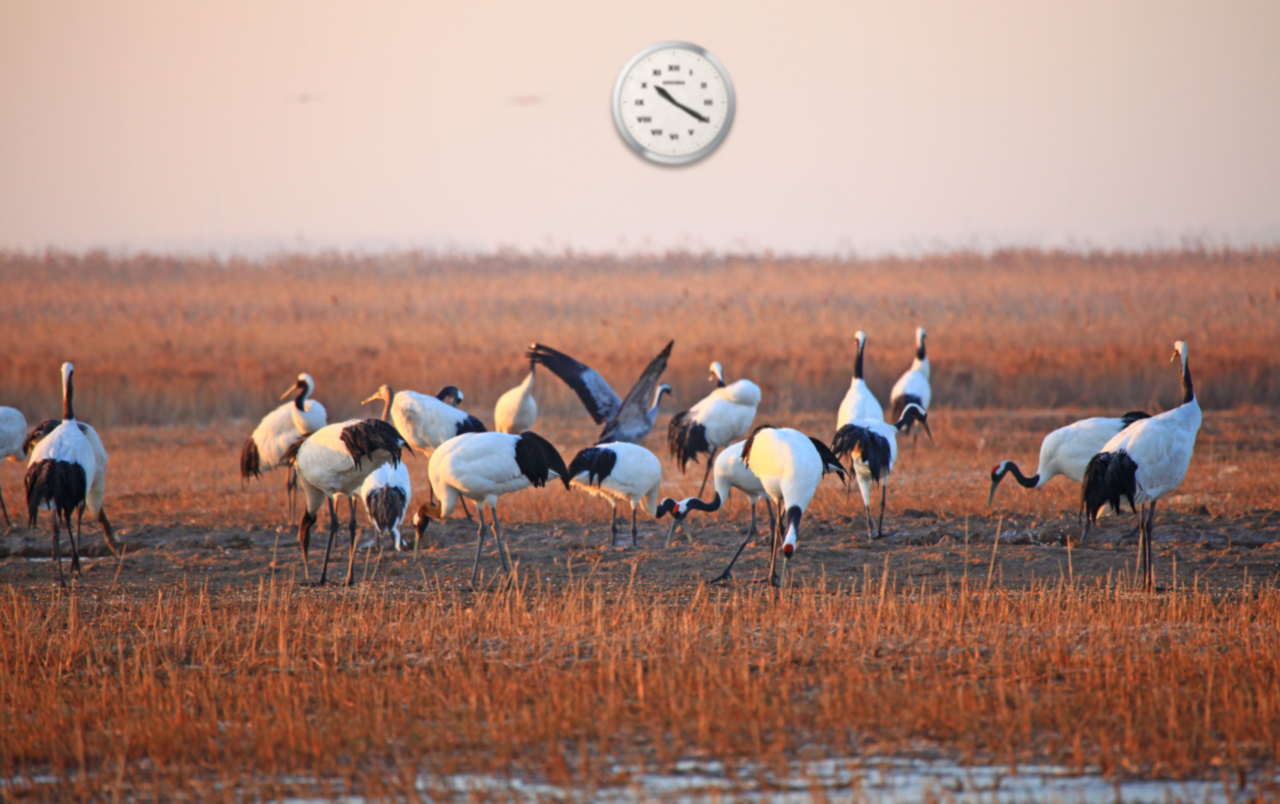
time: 10:20
